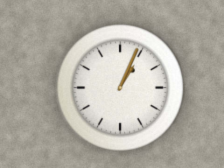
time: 1:04
